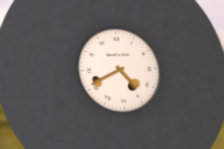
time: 4:41
